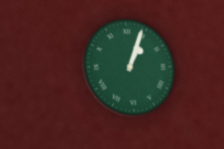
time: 1:04
